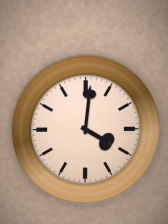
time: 4:01
